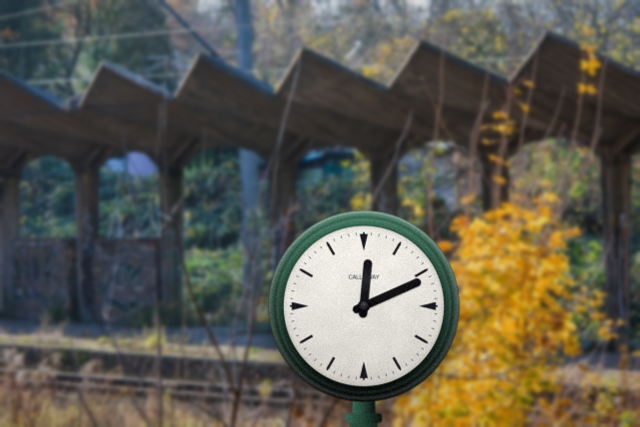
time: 12:11
